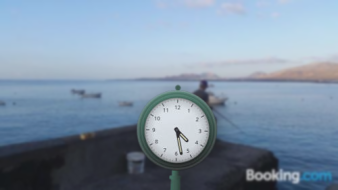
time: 4:28
